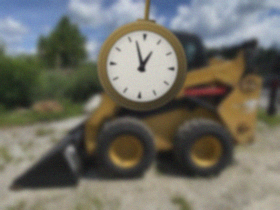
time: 12:57
